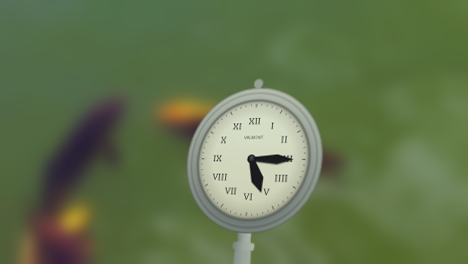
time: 5:15
